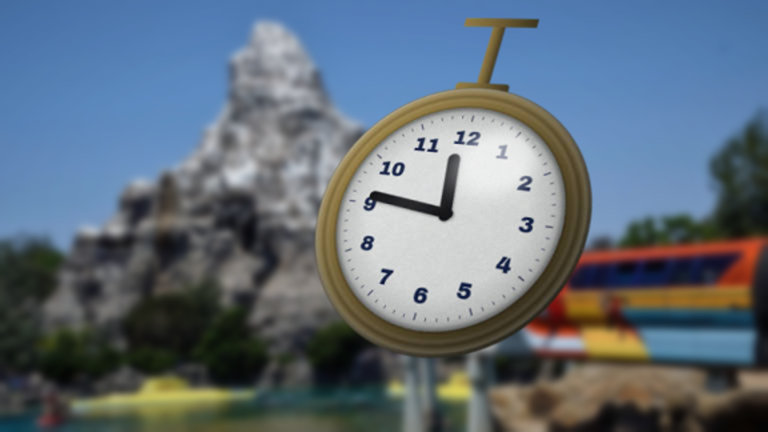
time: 11:46
